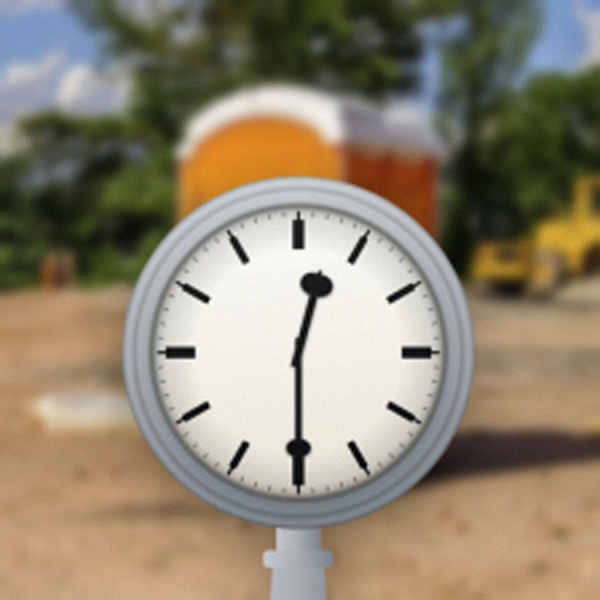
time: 12:30
